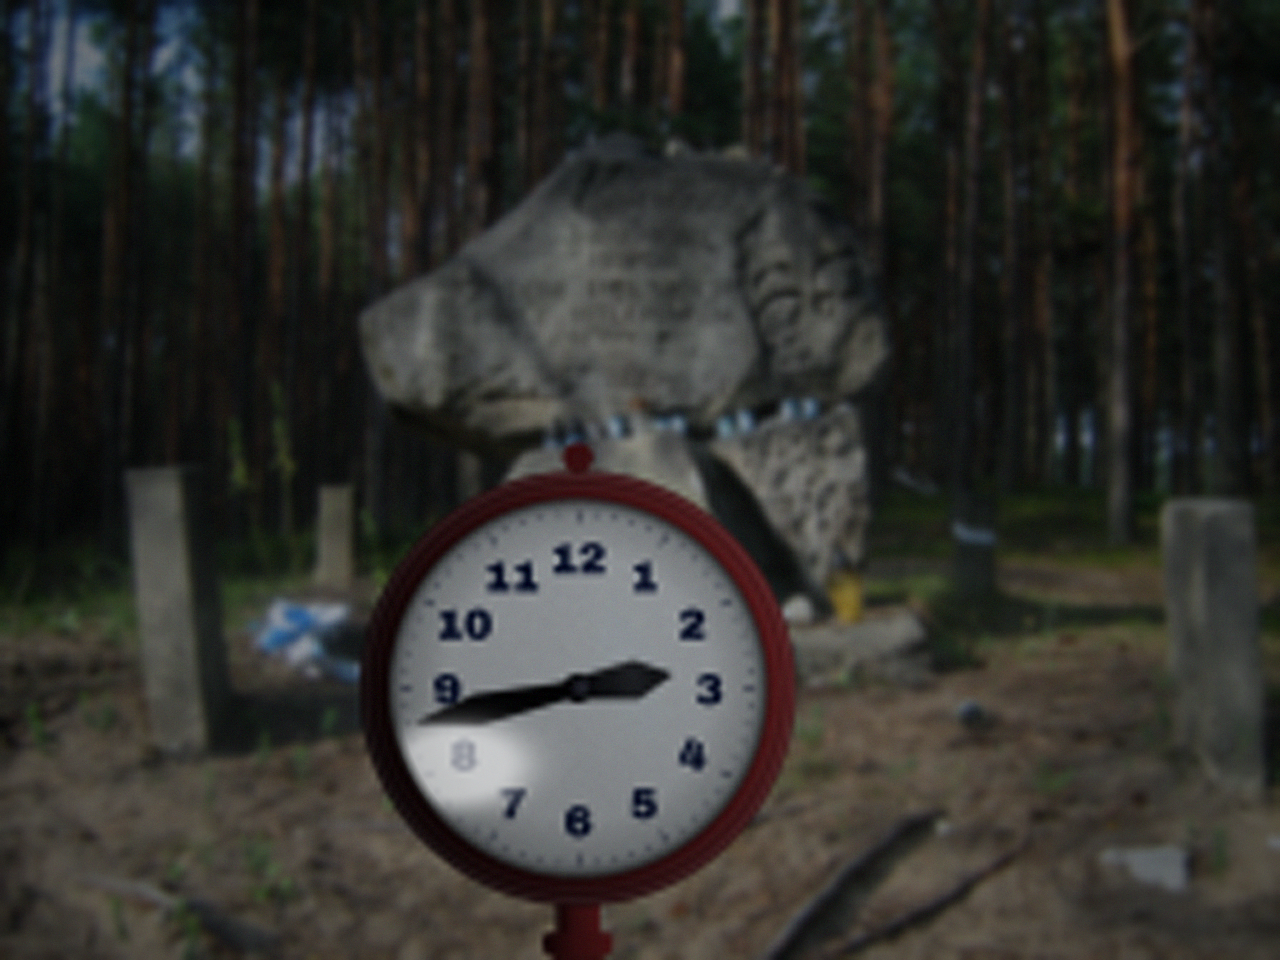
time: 2:43
